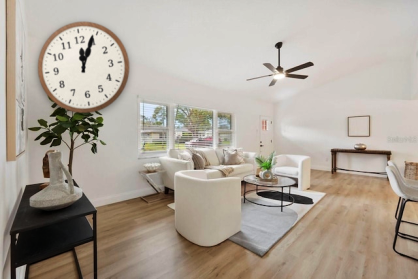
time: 12:04
